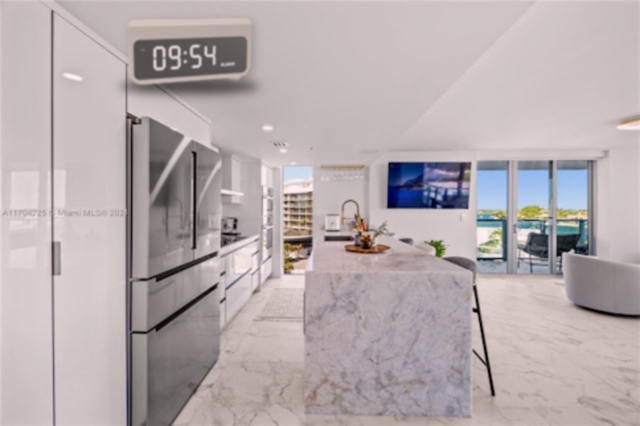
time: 9:54
